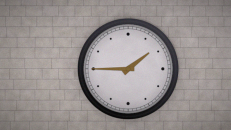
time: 1:45
